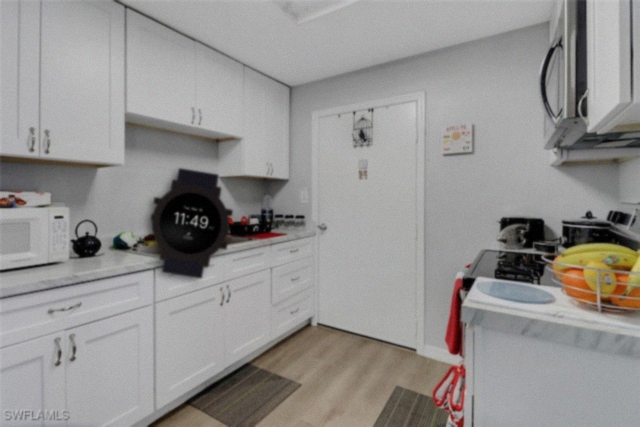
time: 11:49
